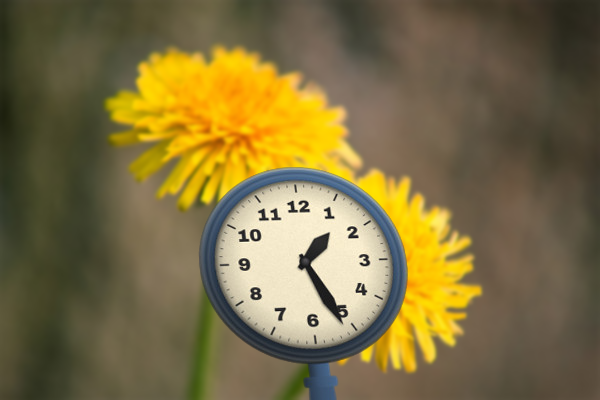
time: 1:26
